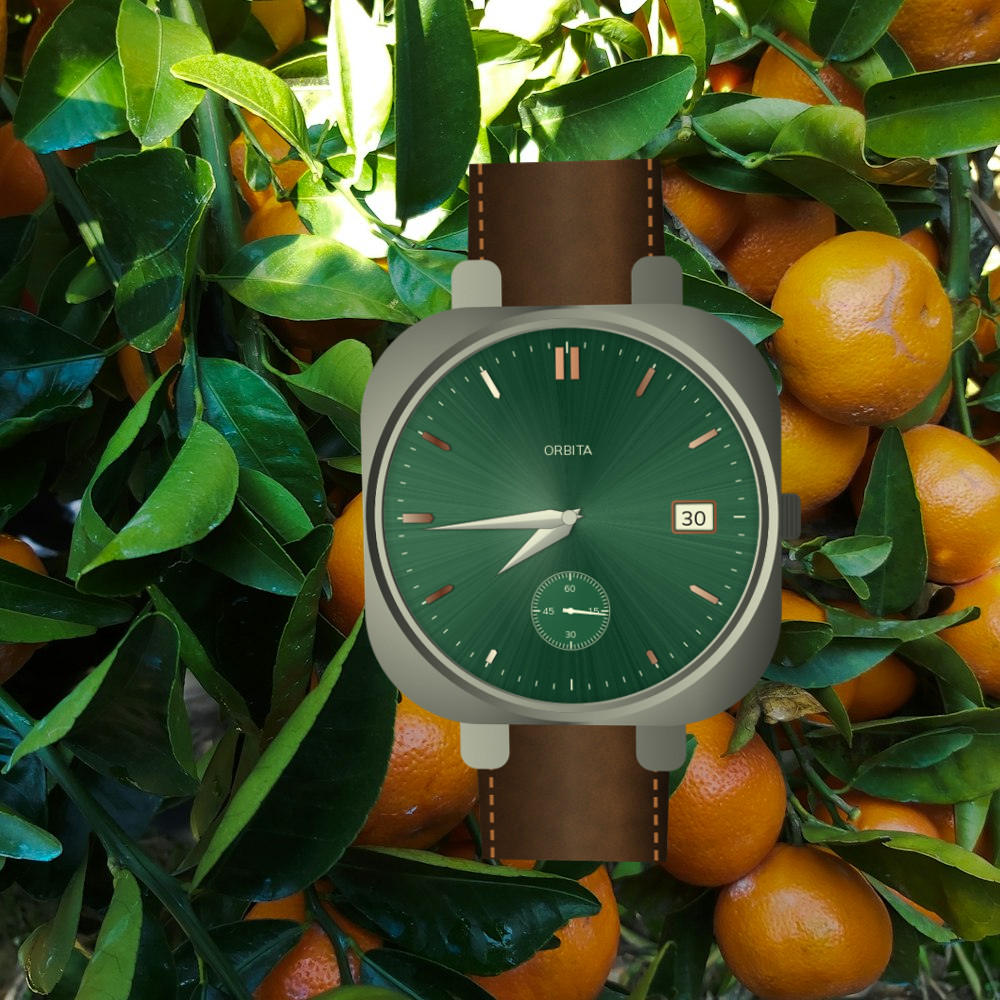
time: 7:44:16
